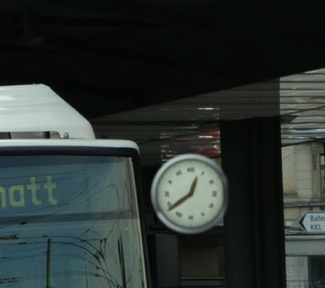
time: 12:39
